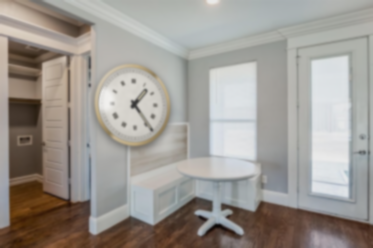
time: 1:24
